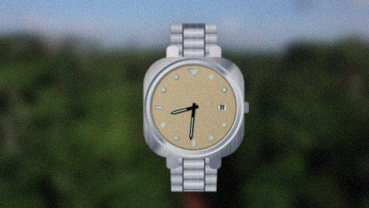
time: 8:31
